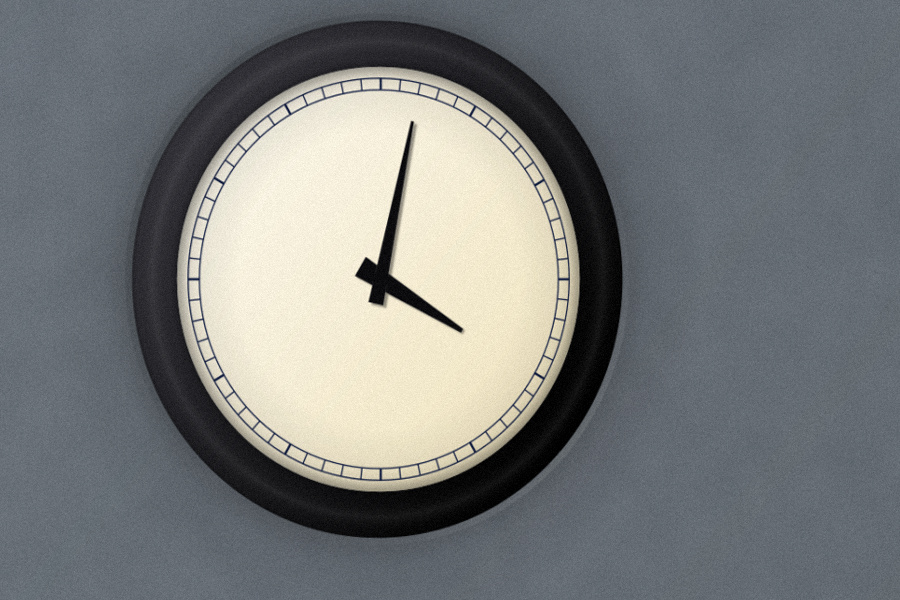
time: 4:02
